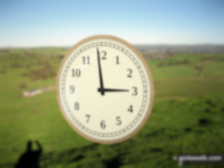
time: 2:59
